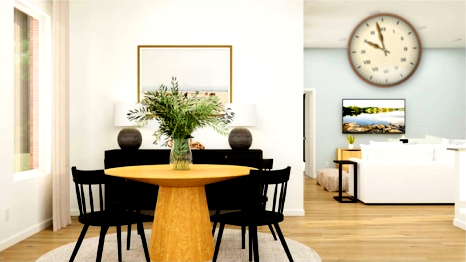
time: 9:58
